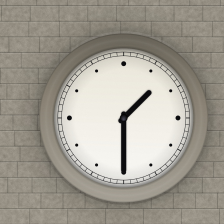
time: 1:30
